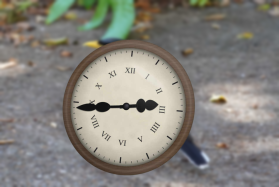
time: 2:44
